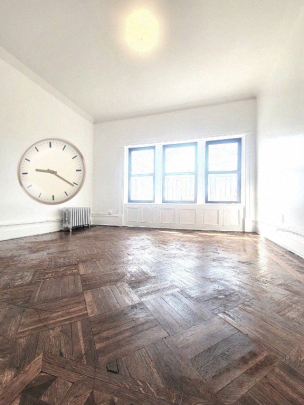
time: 9:21
